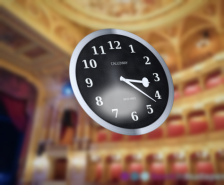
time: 3:22
